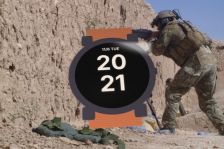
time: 20:21
